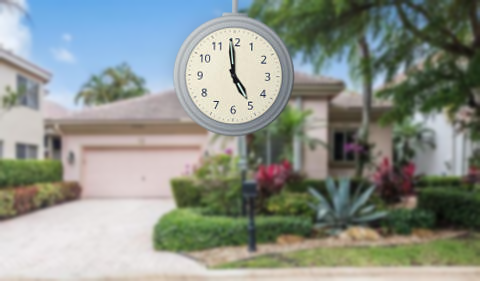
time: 4:59
